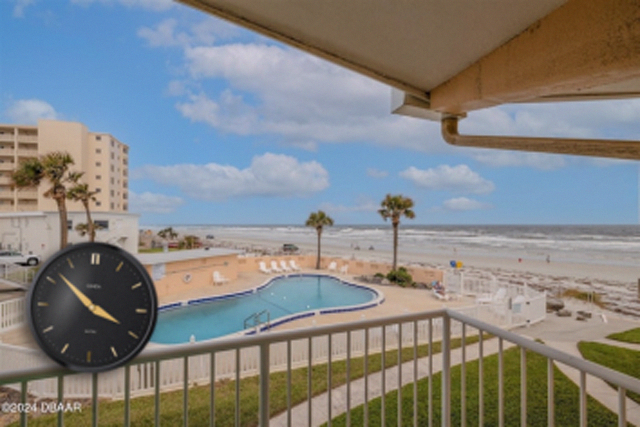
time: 3:52
